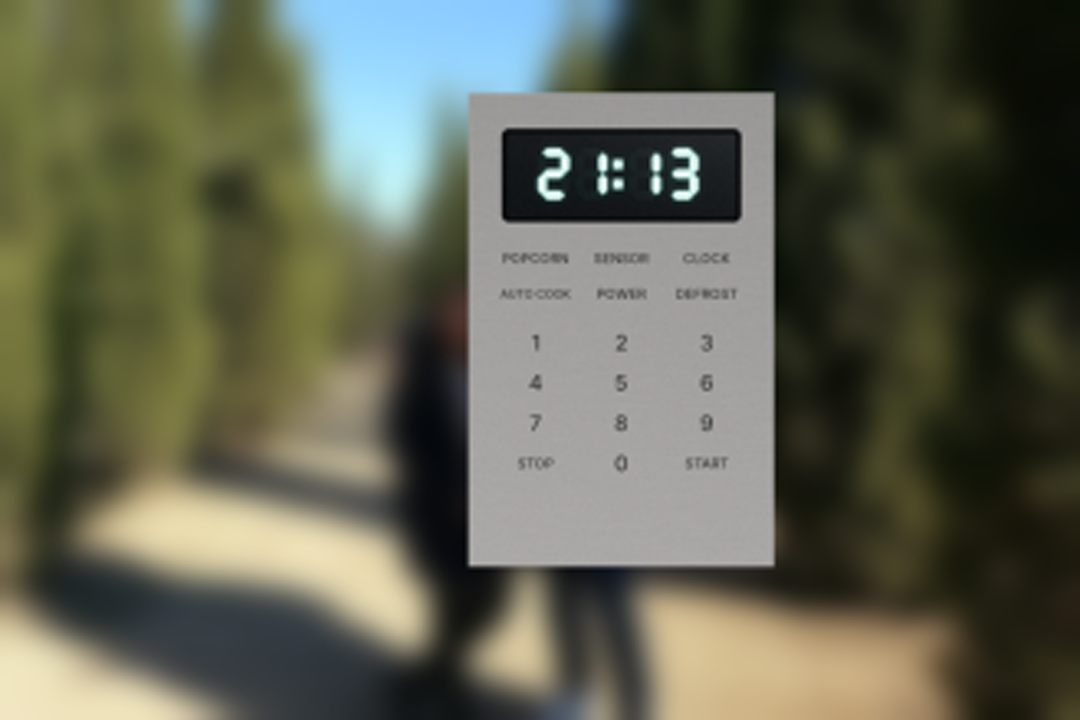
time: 21:13
